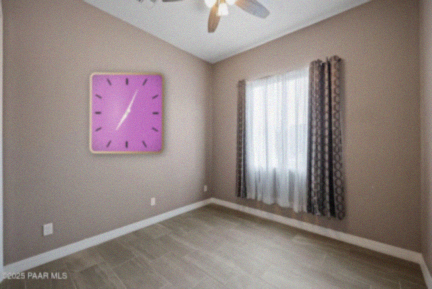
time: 7:04
